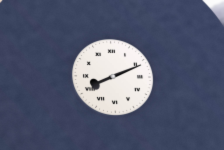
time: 8:11
